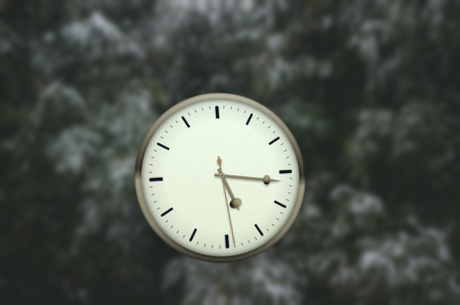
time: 5:16:29
